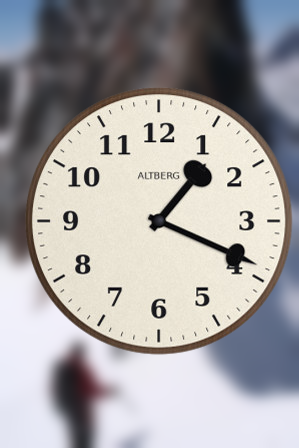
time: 1:19
